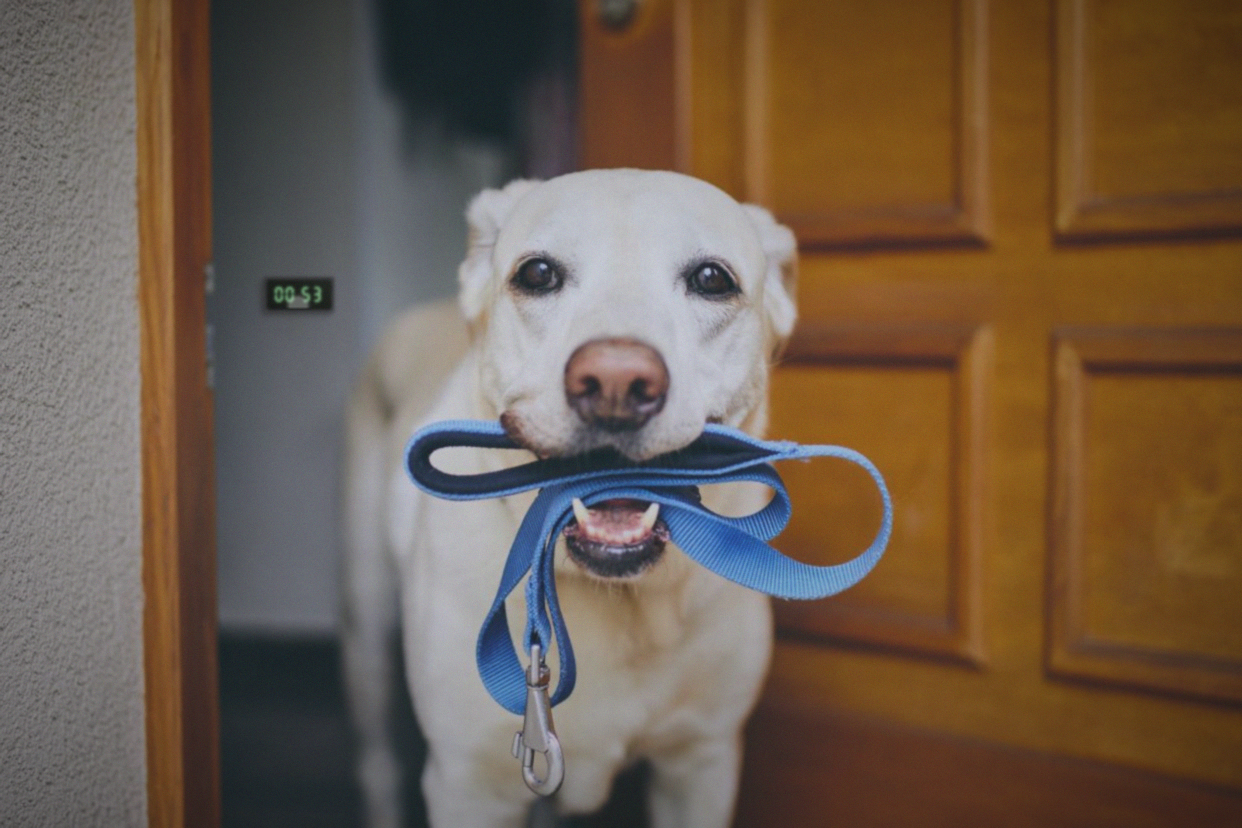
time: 0:53
